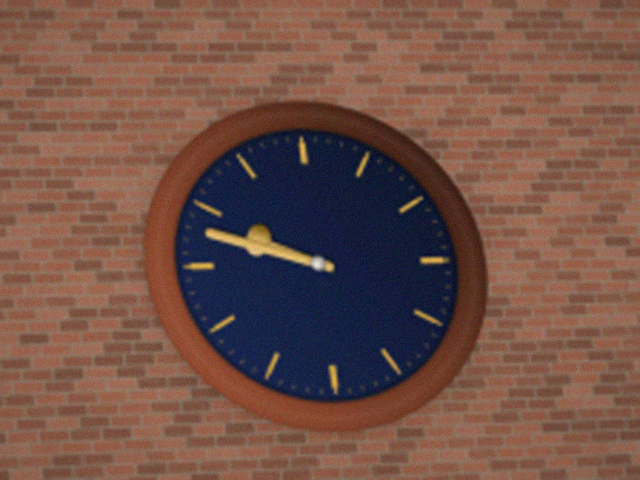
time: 9:48
